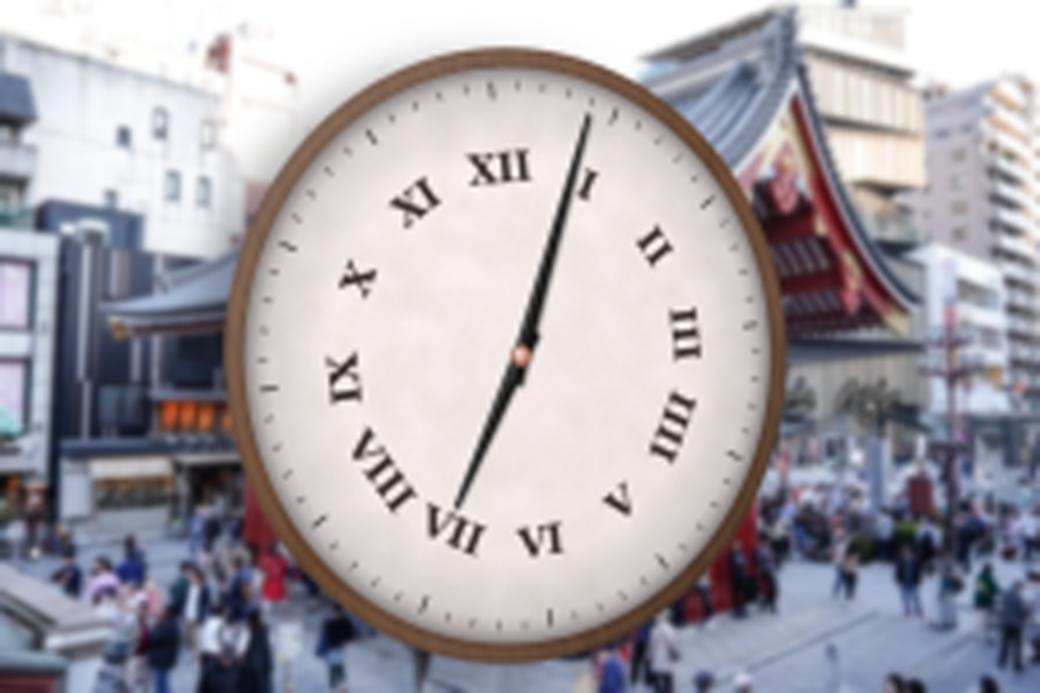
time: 7:04
